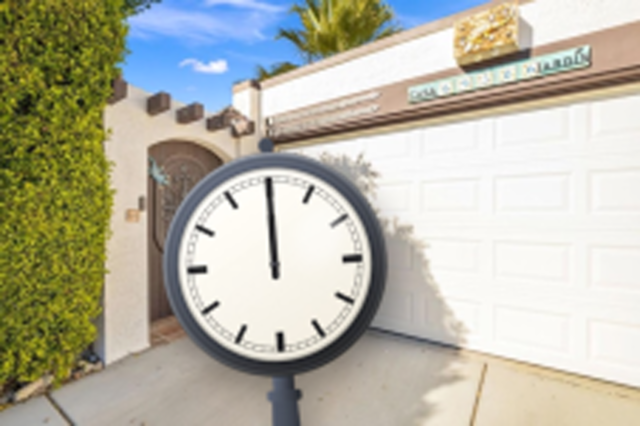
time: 12:00
